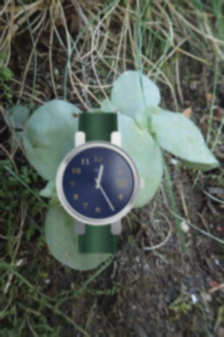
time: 12:25
